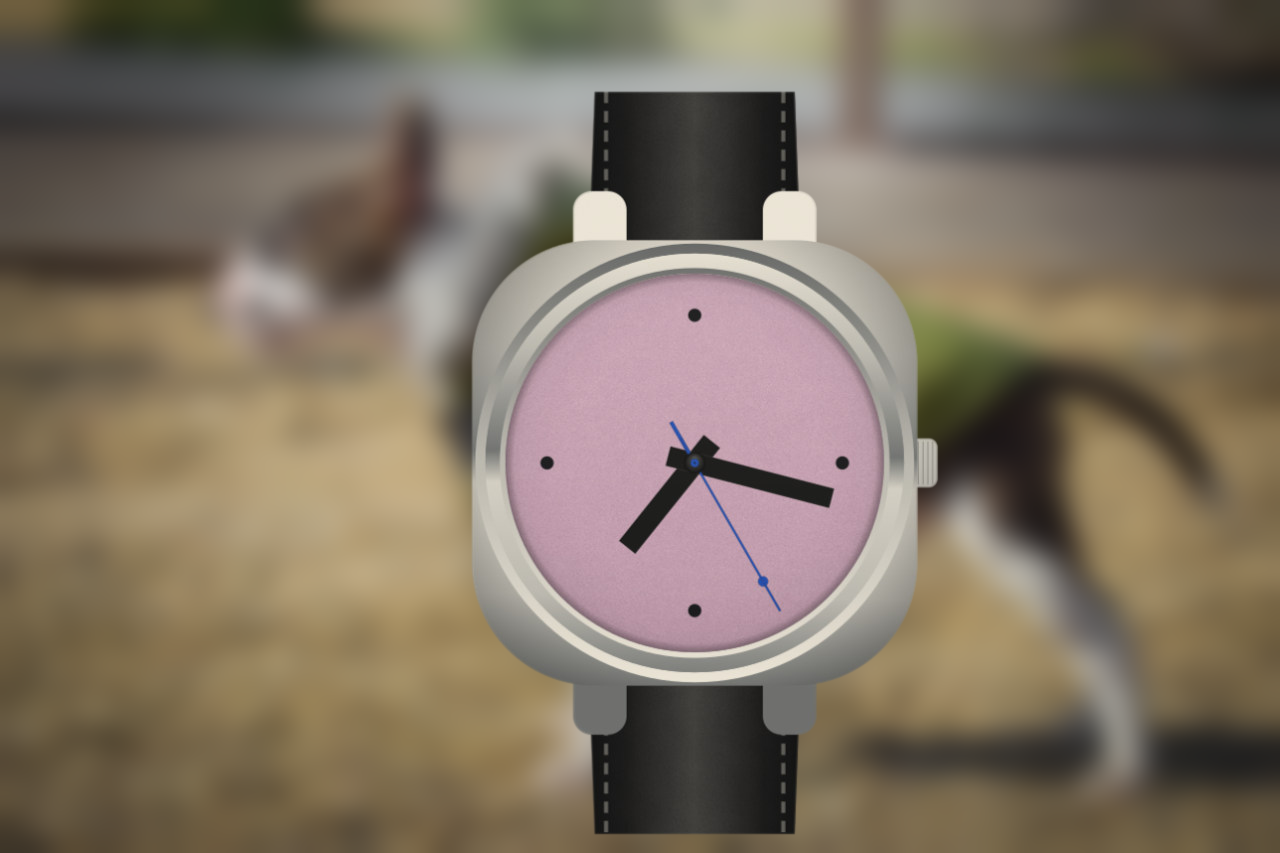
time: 7:17:25
